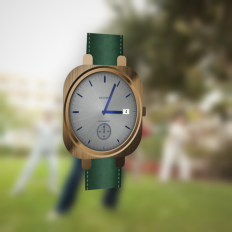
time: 3:04
